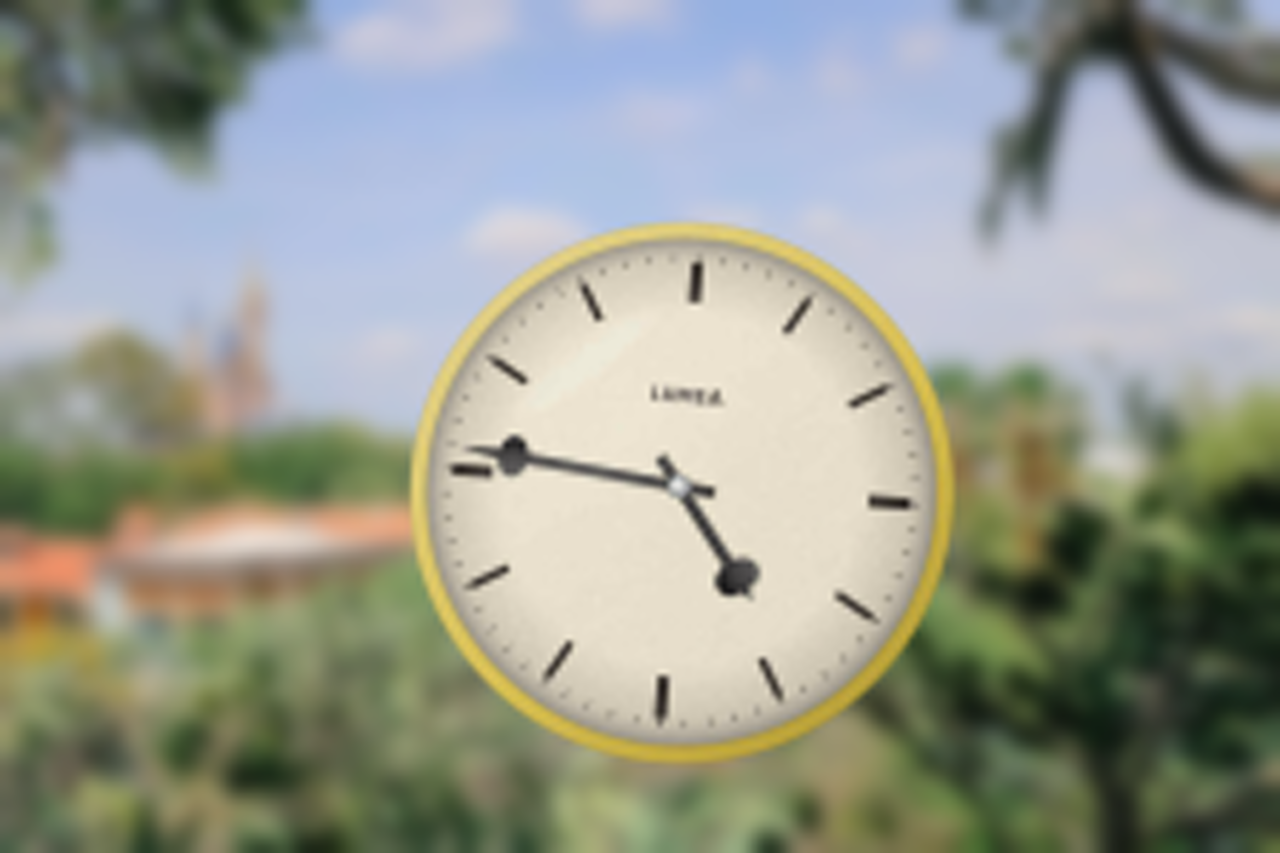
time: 4:46
